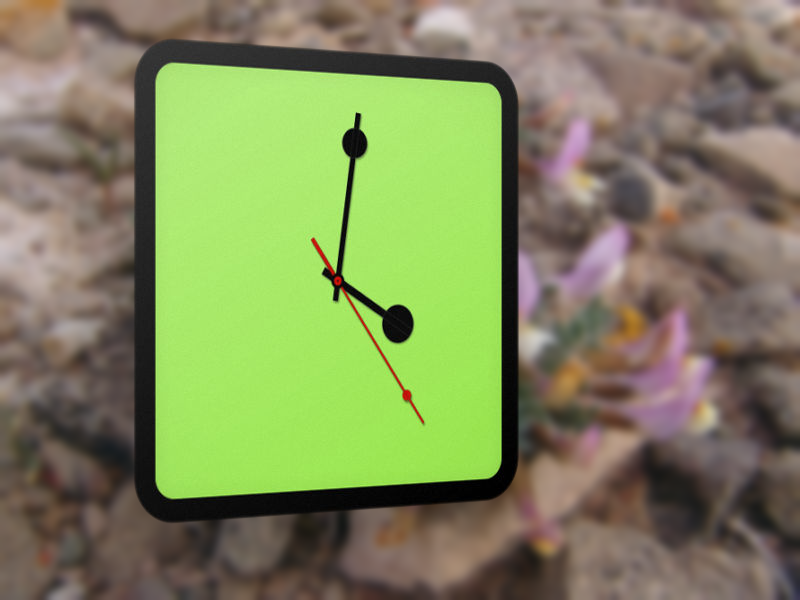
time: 4:01:24
